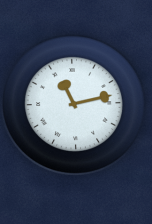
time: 11:13
